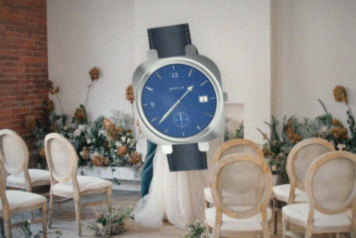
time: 1:38
